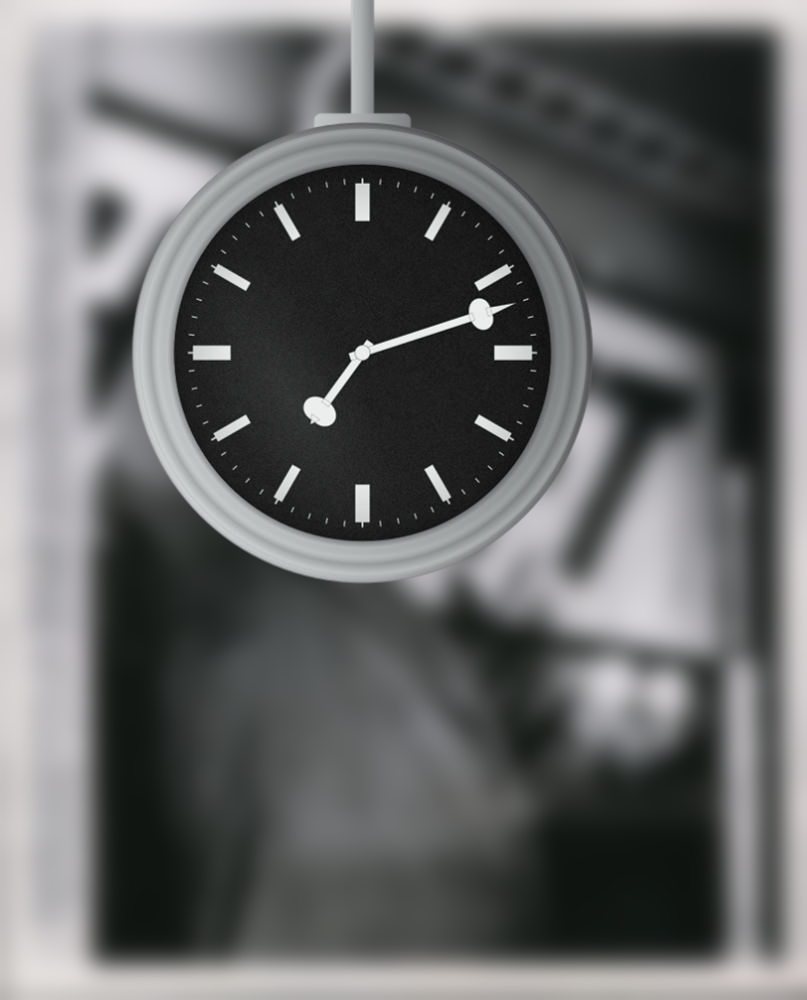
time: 7:12
